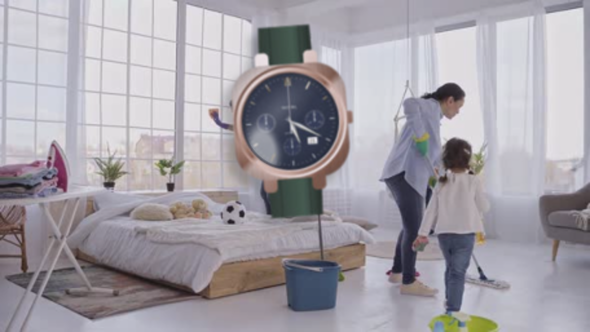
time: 5:20
